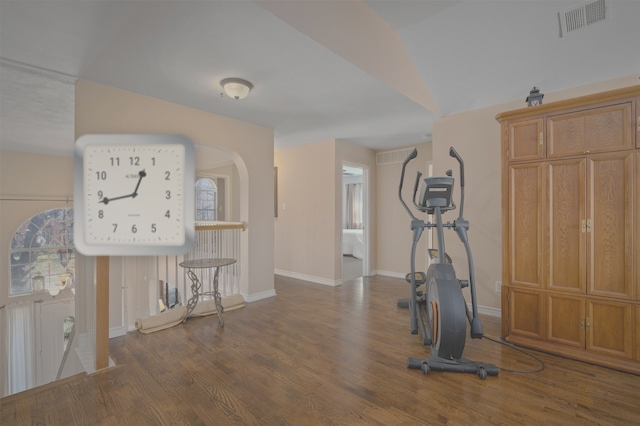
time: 12:43
